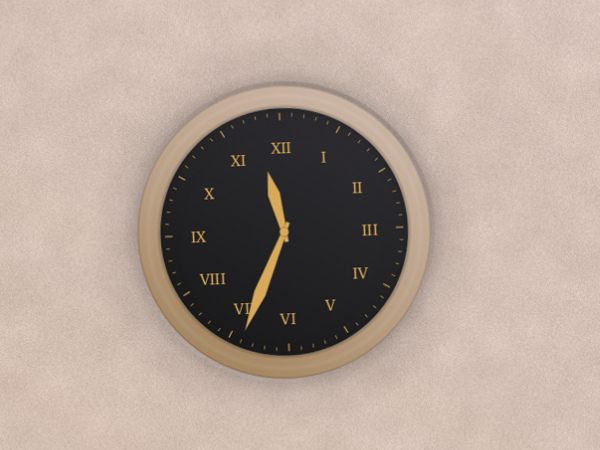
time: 11:34
